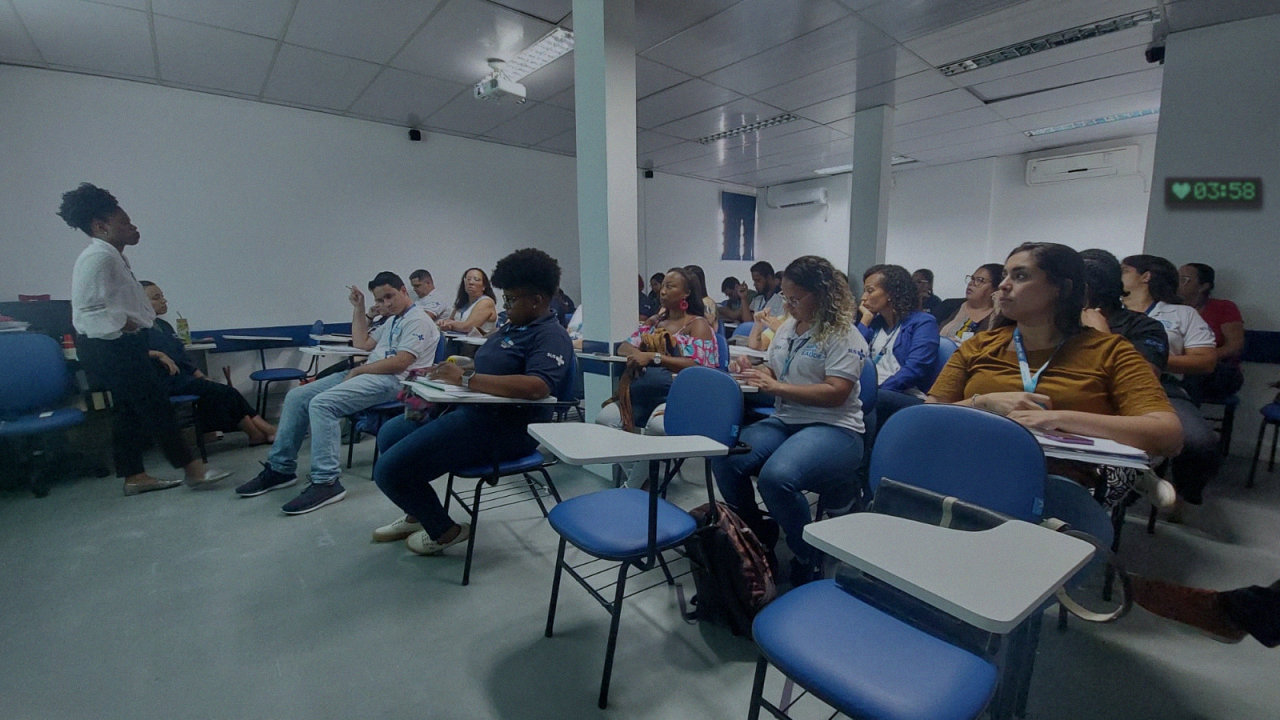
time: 3:58
